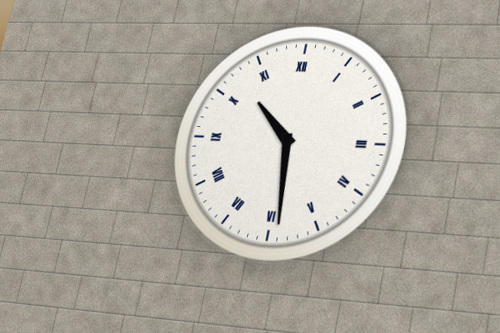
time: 10:29
